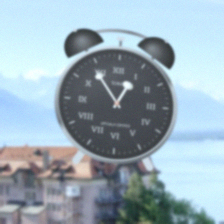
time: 12:54
